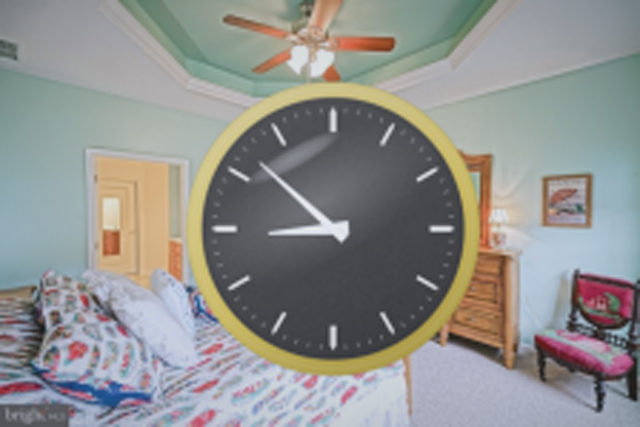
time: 8:52
